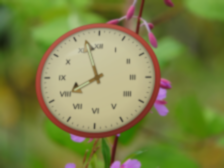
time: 7:57
